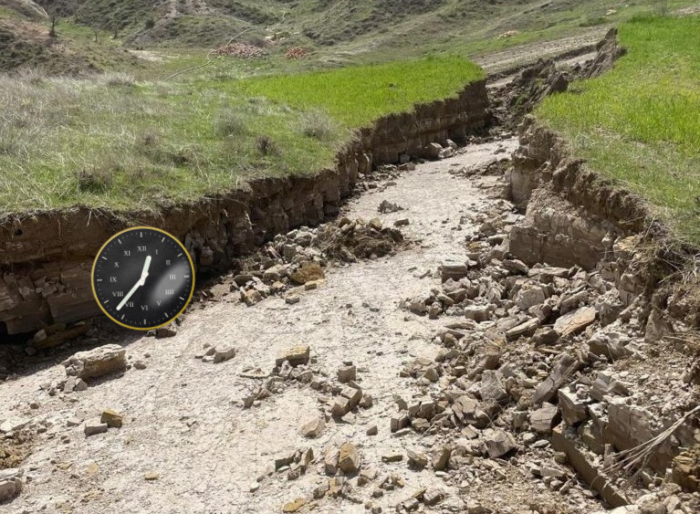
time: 12:37
